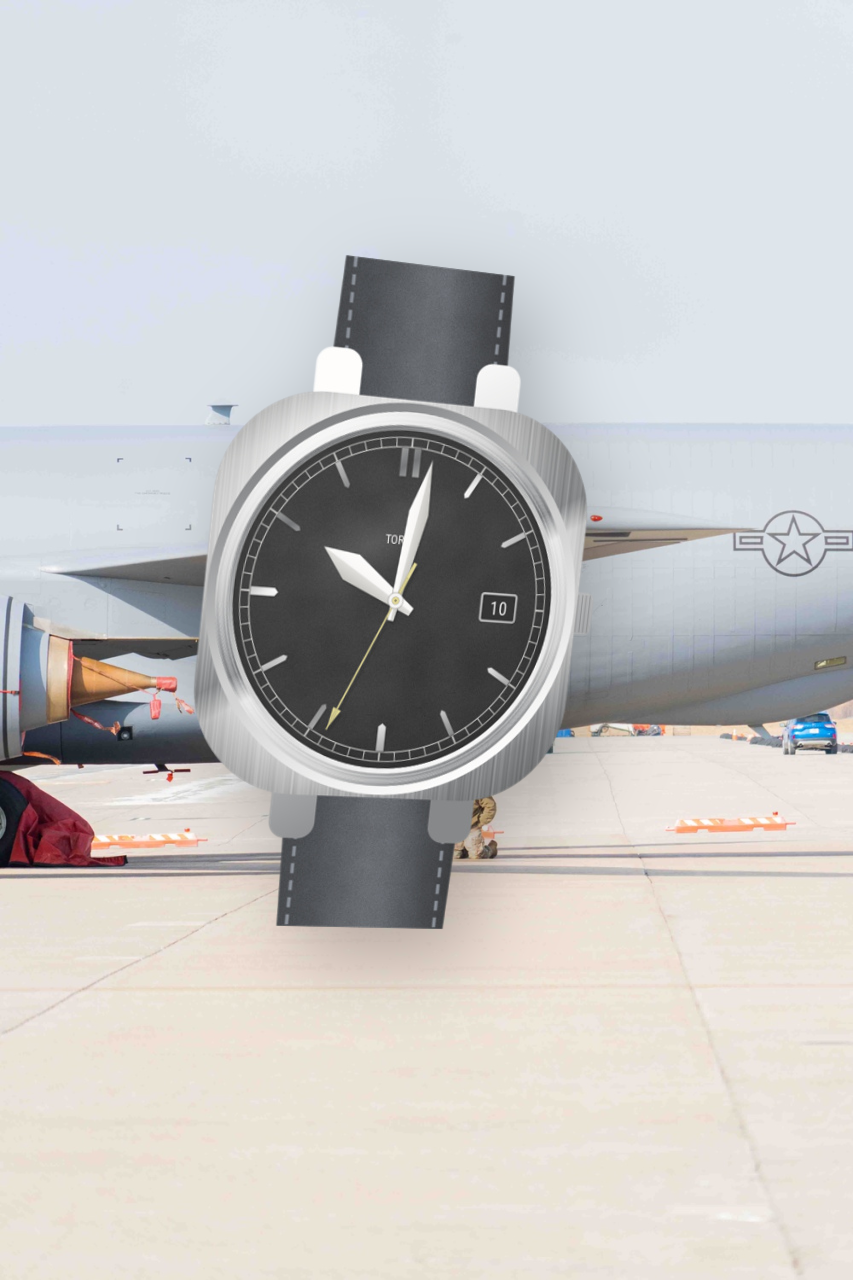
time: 10:01:34
